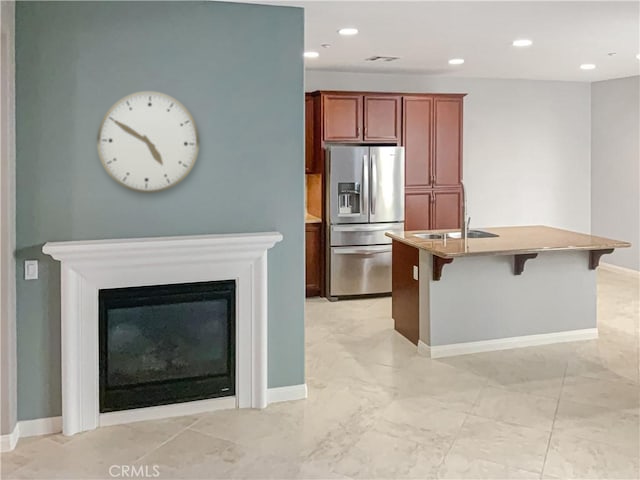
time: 4:50
